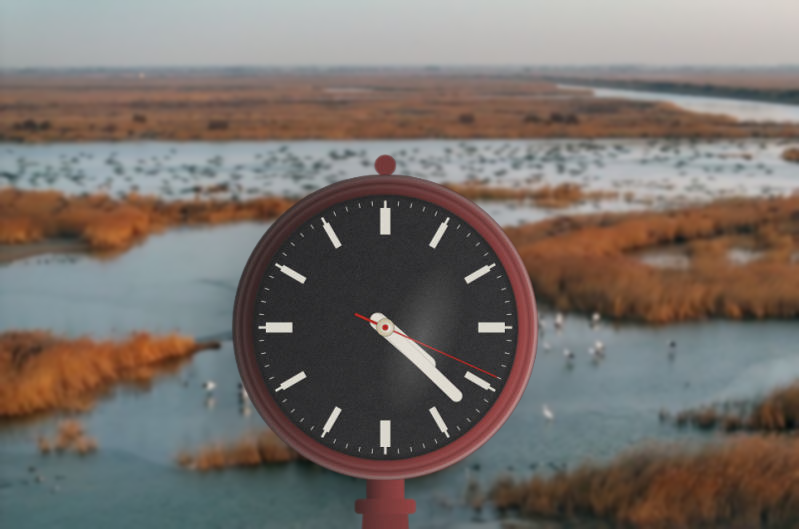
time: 4:22:19
